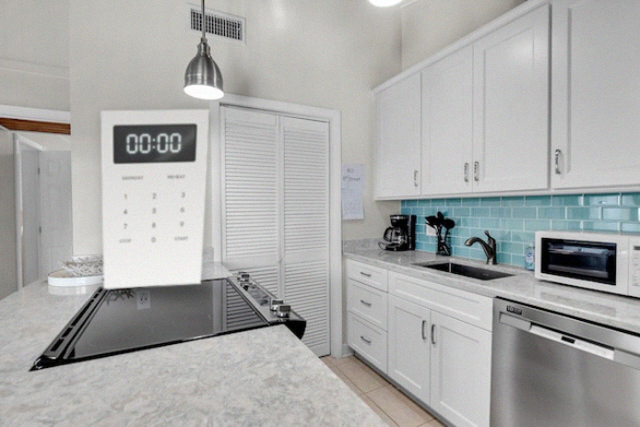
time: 0:00
